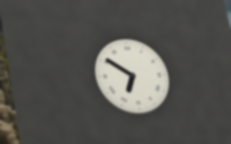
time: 6:51
